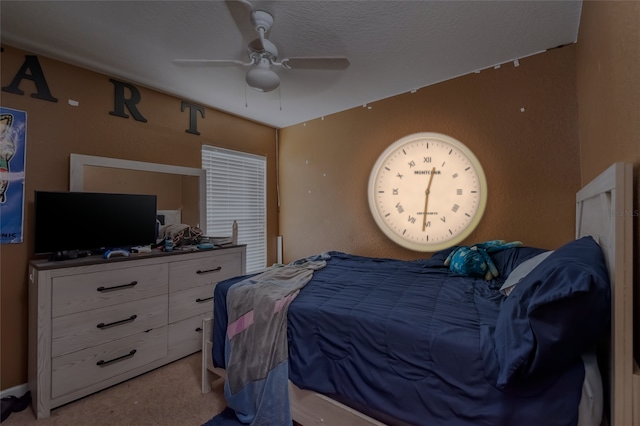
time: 12:31
